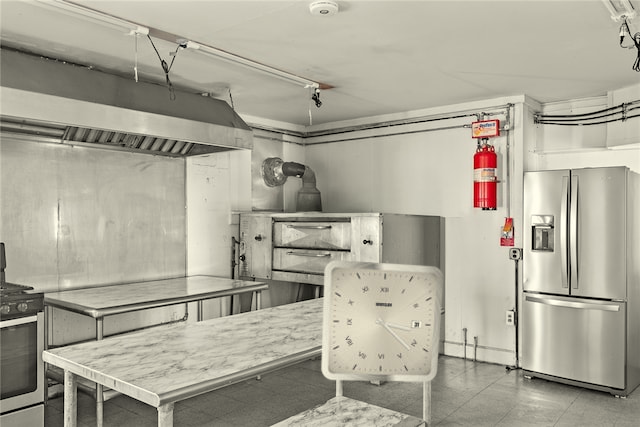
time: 3:22
